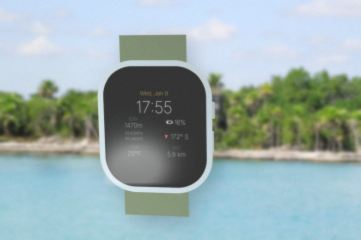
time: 17:55
